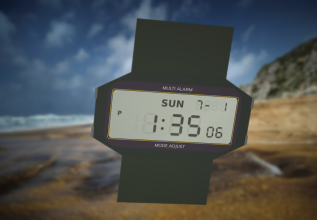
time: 1:35:06
